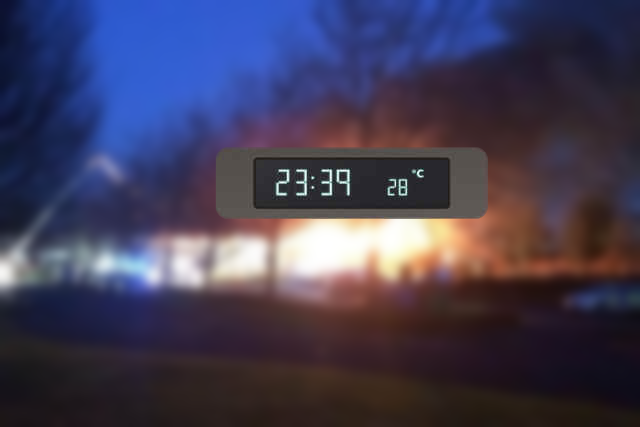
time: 23:39
